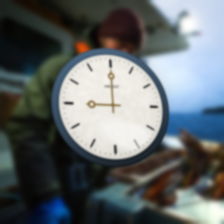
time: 9:00
